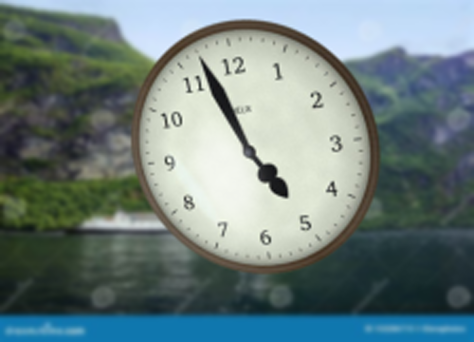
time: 4:57
